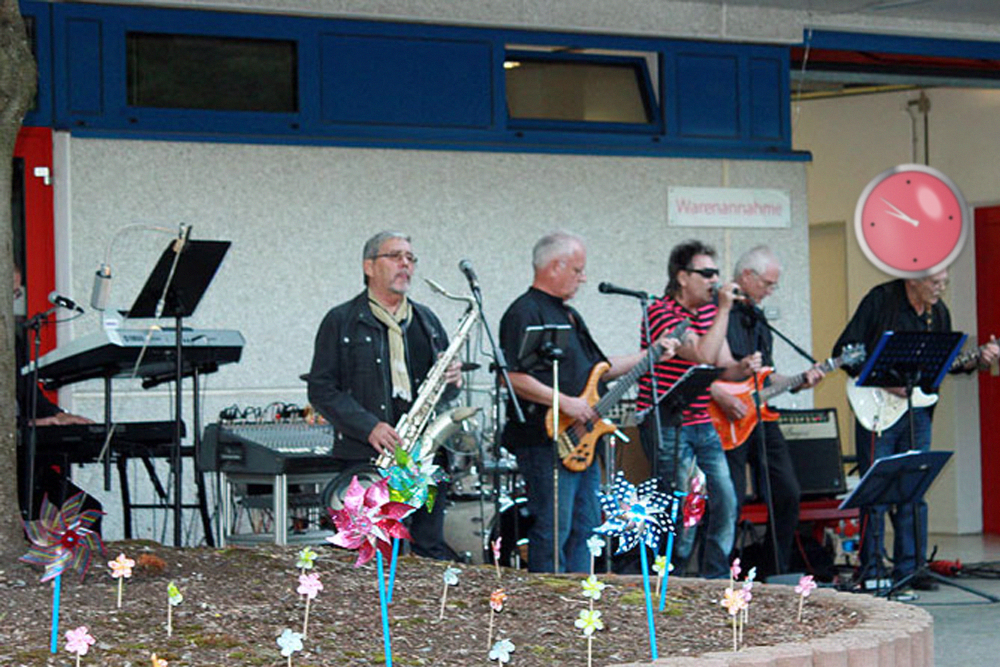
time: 9:52
